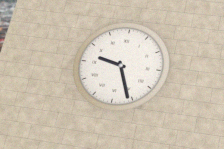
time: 9:26
